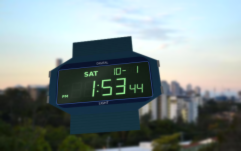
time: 1:53
